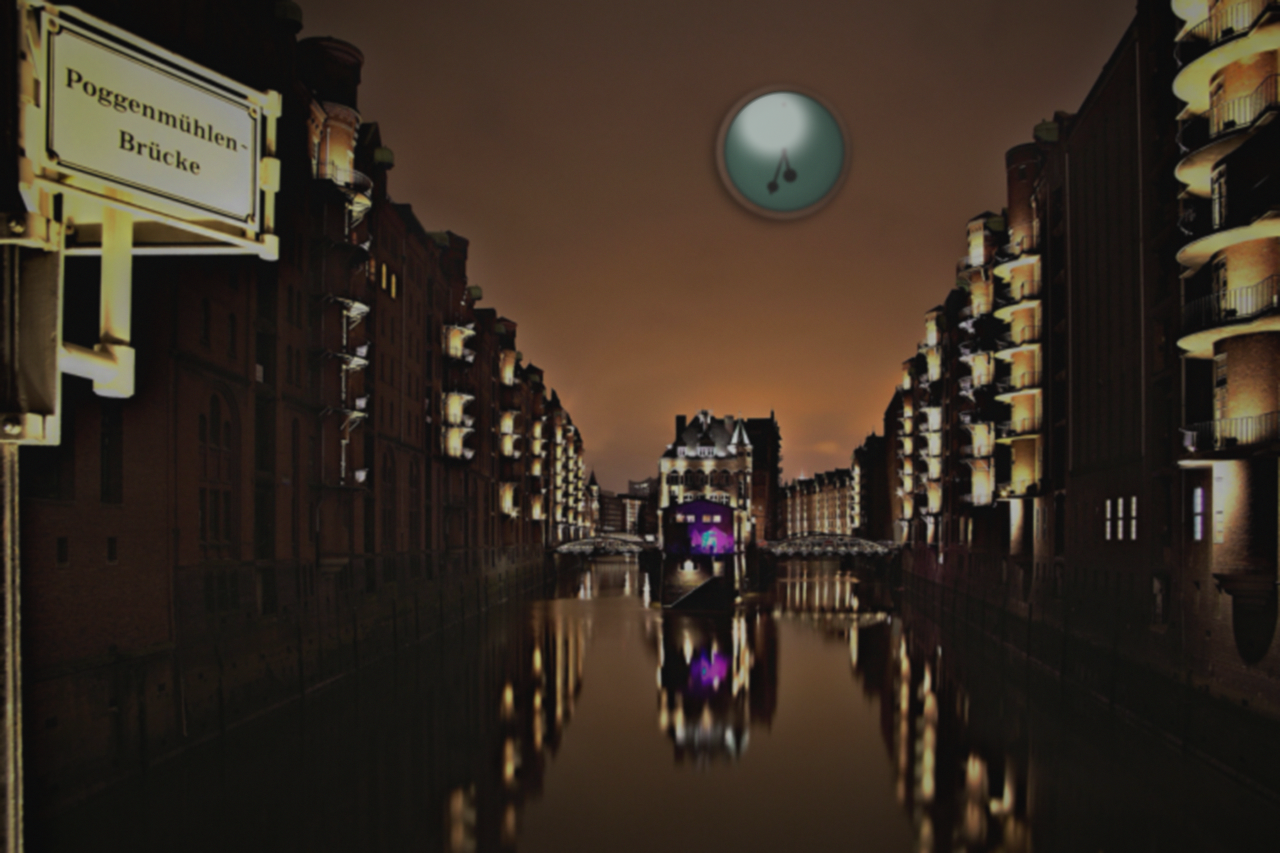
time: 5:33
